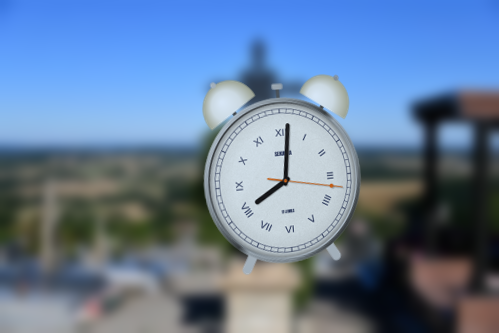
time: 8:01:17
